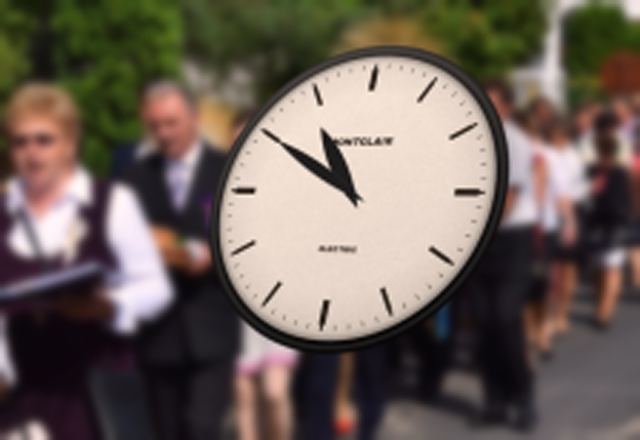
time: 10:50
